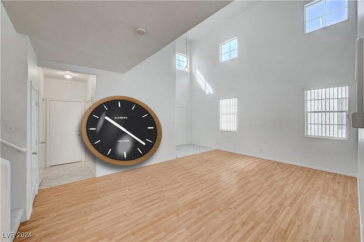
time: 10:22
